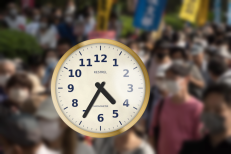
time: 4:35
